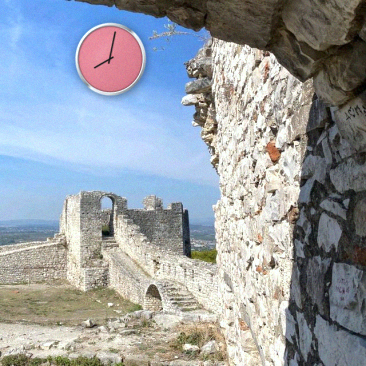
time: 8:02
